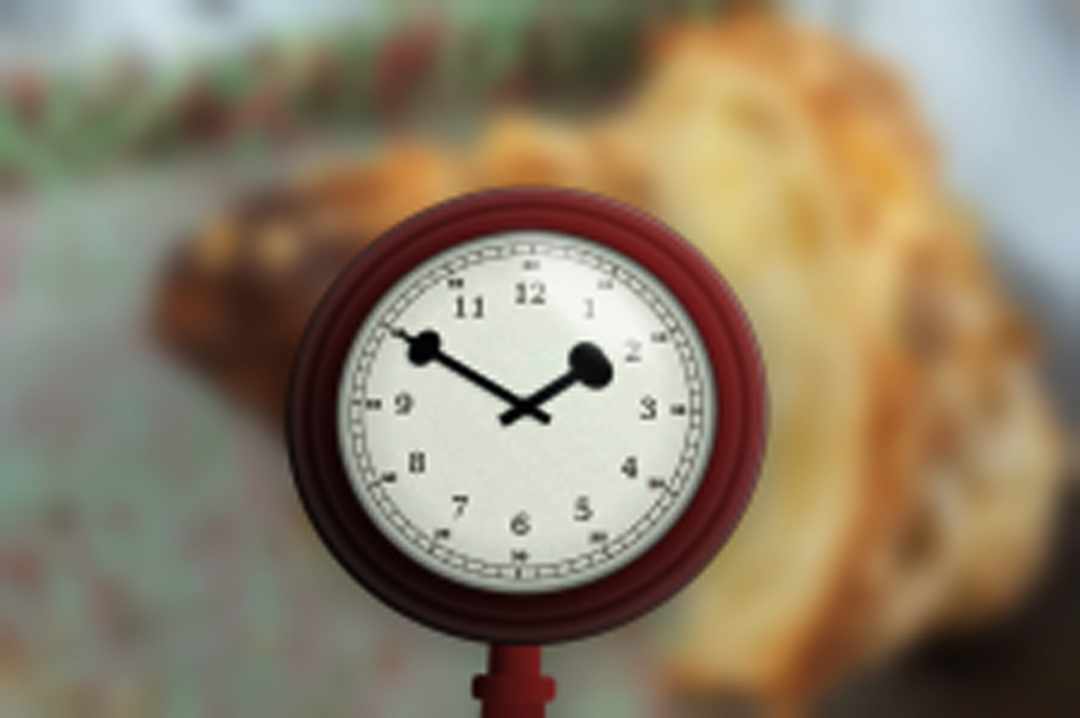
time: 1:50
